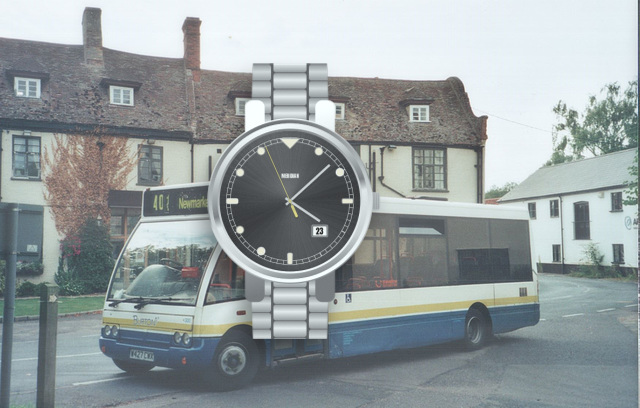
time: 4:07:56
